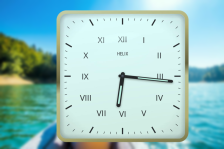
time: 6:16
